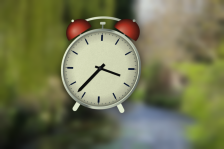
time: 3:37
